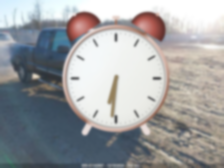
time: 6:31
